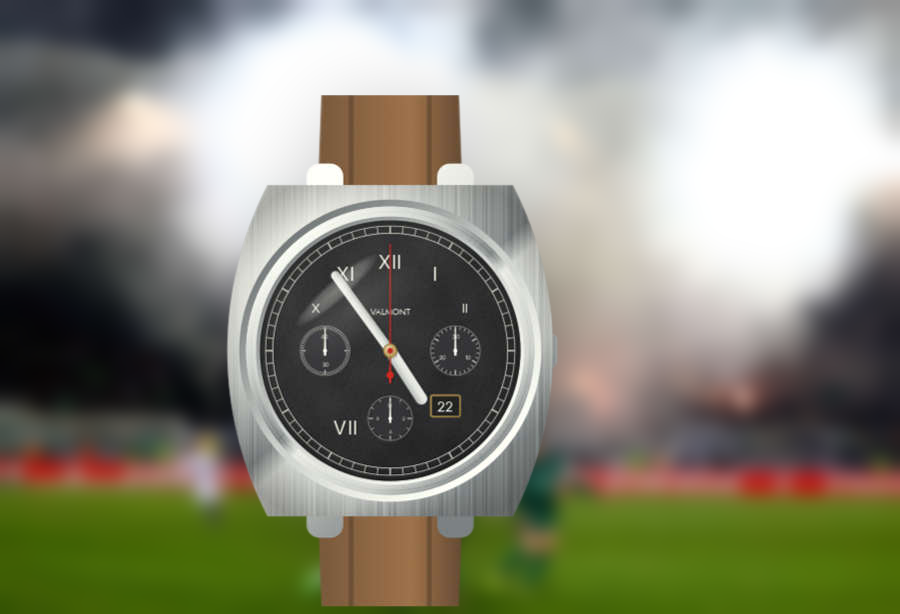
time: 4:54
